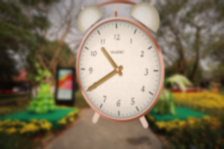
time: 10:40
